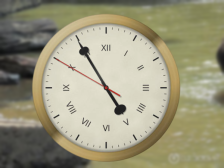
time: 4:54:50
